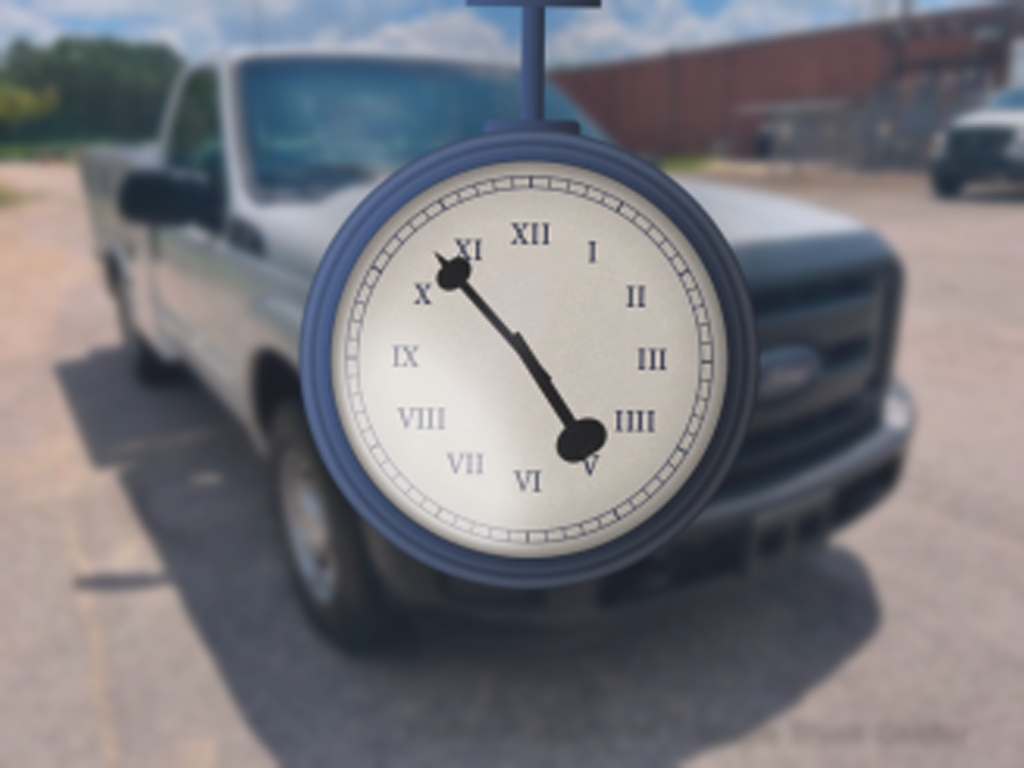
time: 4:53
